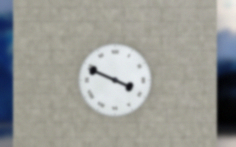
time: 3:49
